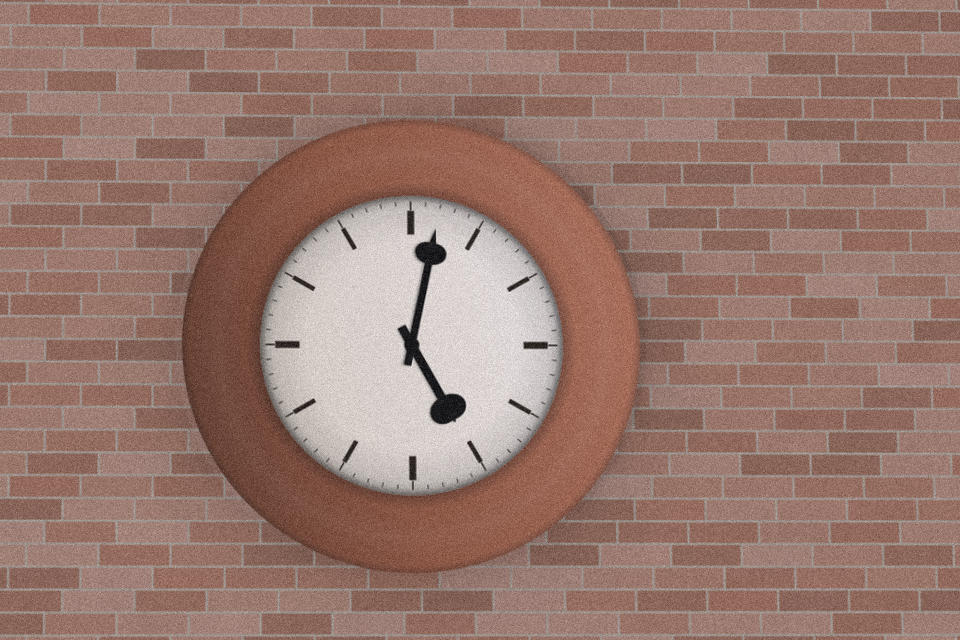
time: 5:02
